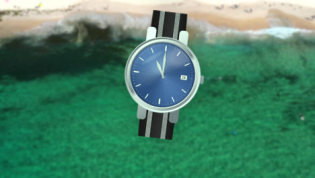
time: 11:00
